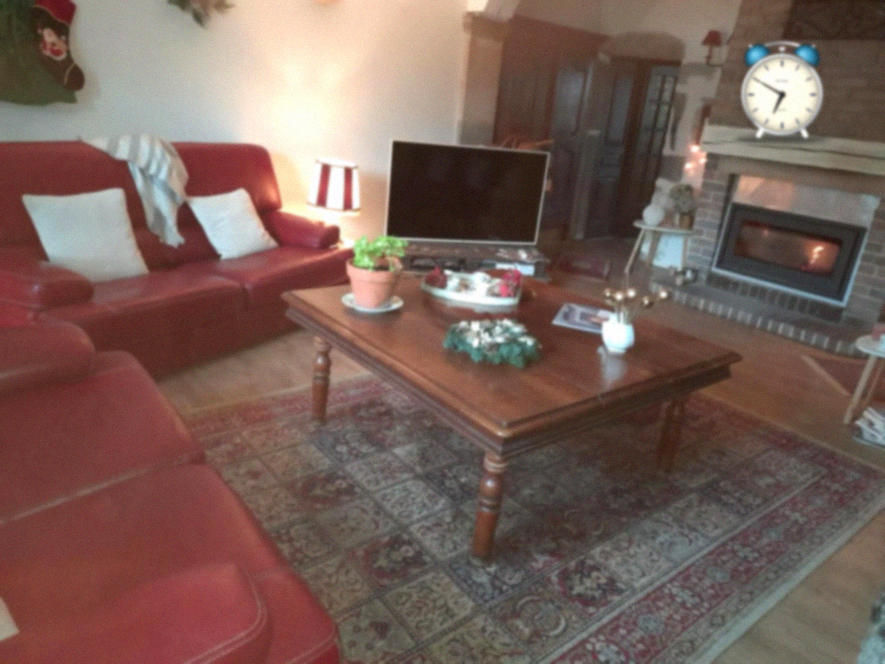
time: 6:50
